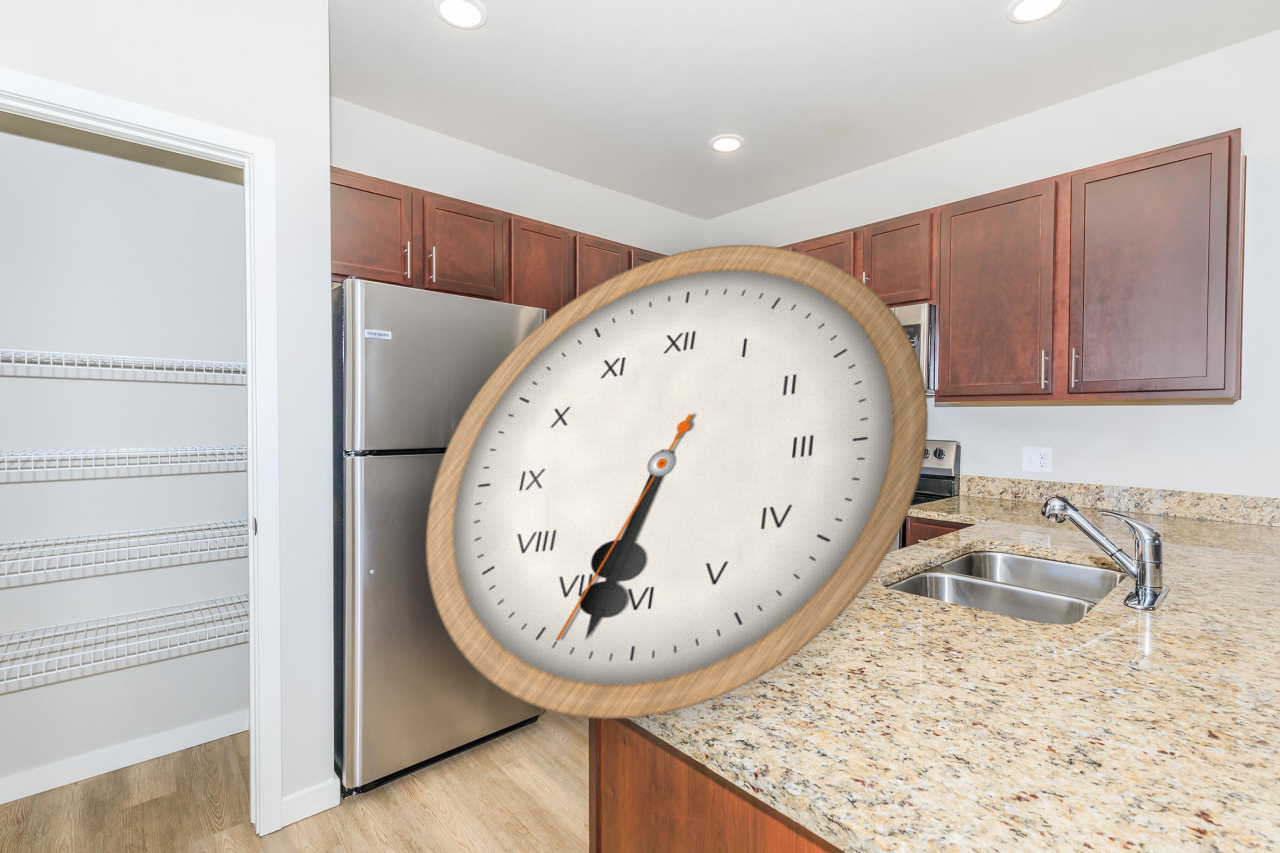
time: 6:32:34
